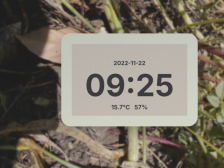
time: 9:25
